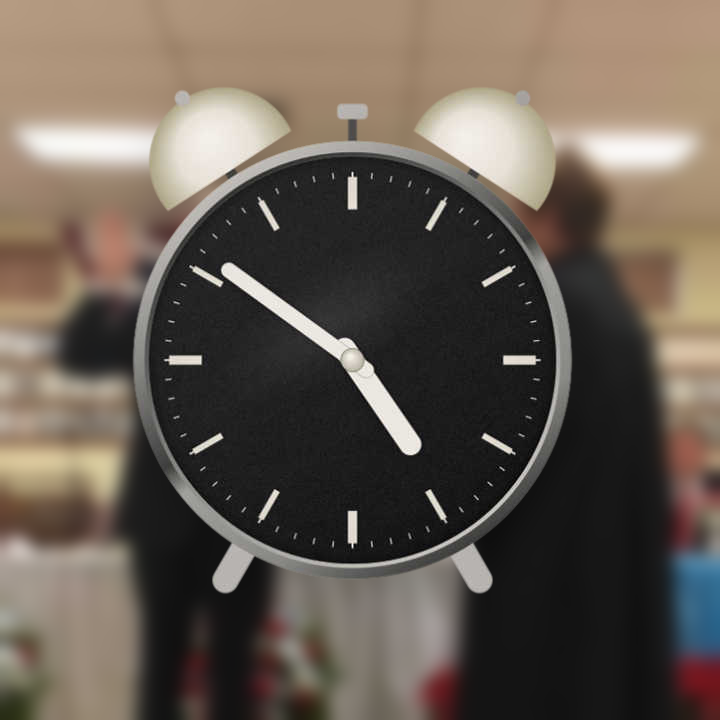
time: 4:51
